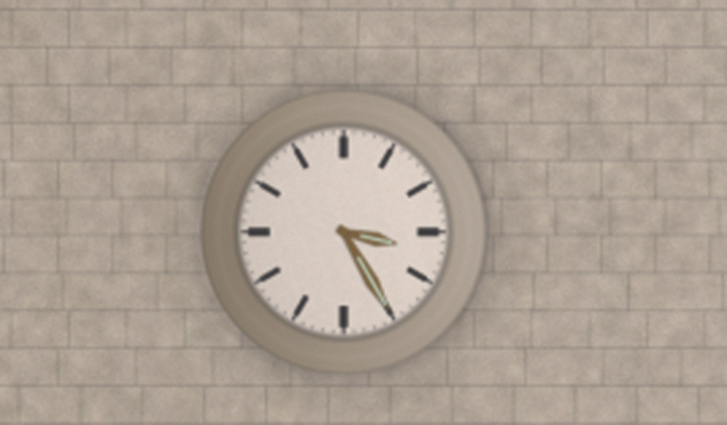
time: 3:25
